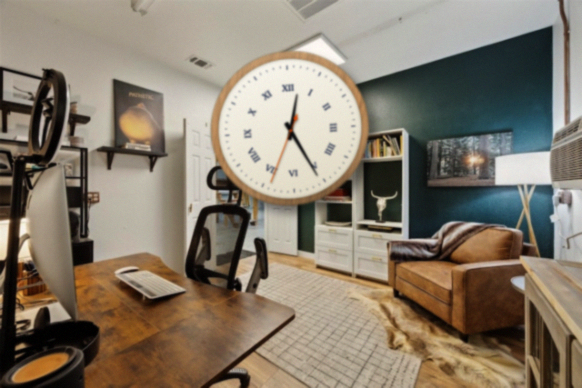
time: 12:25:34
